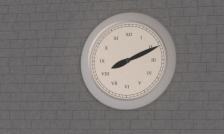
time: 8:11
